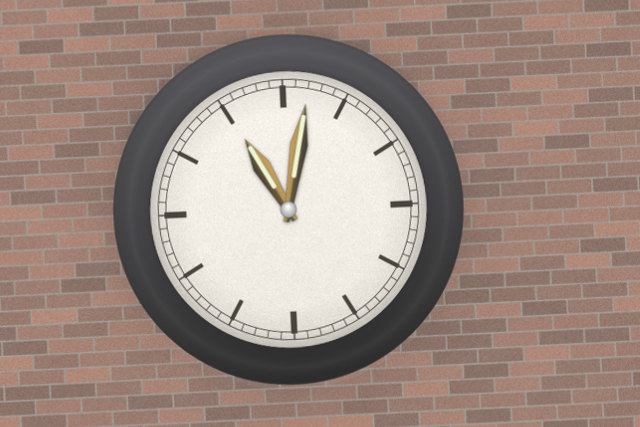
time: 11:02
